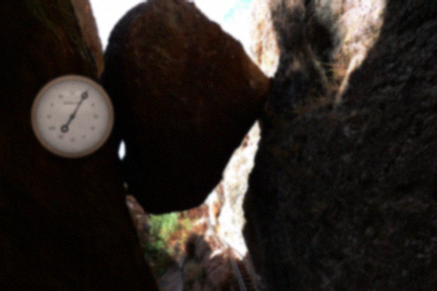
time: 7:05
